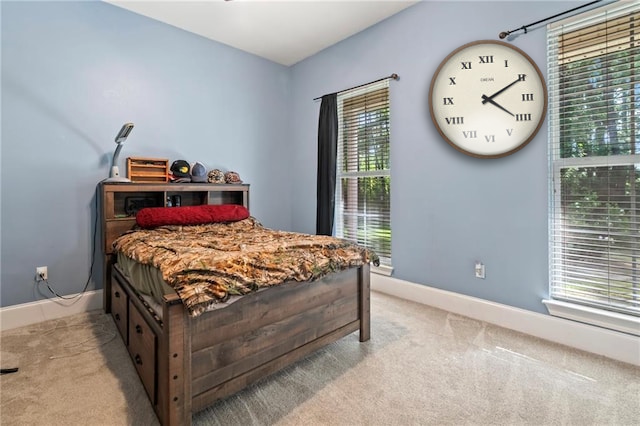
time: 4:10
